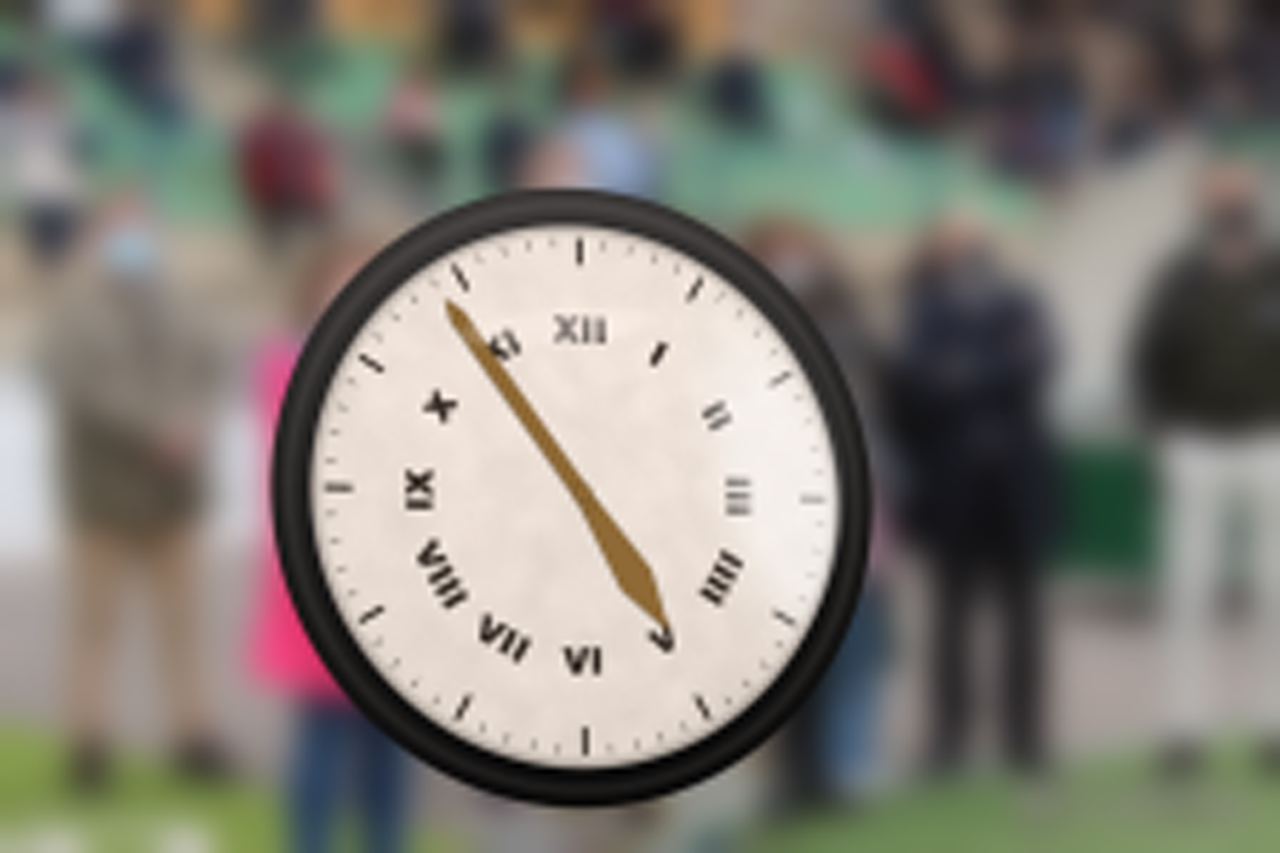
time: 4:54
